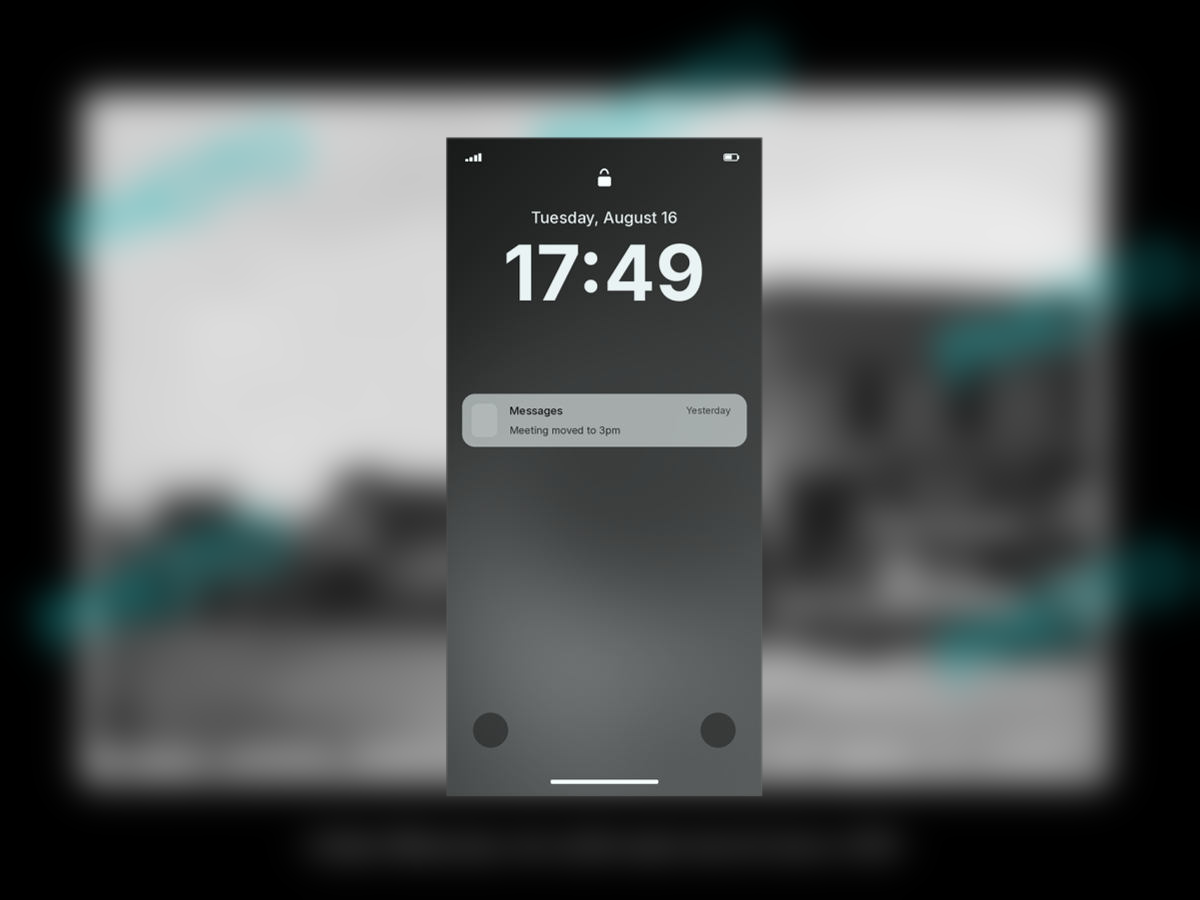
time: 17:49
